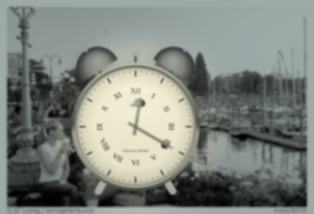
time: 12:20
